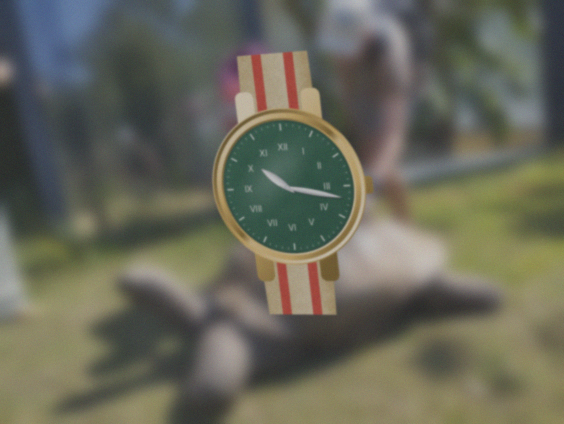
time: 10:17
